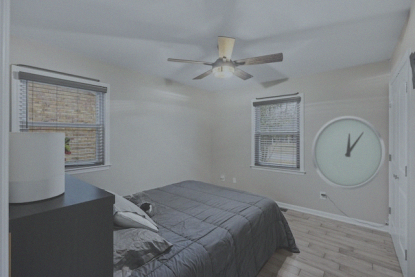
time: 12:06
